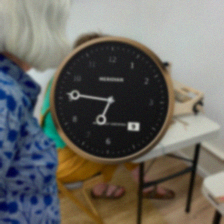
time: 6:46
